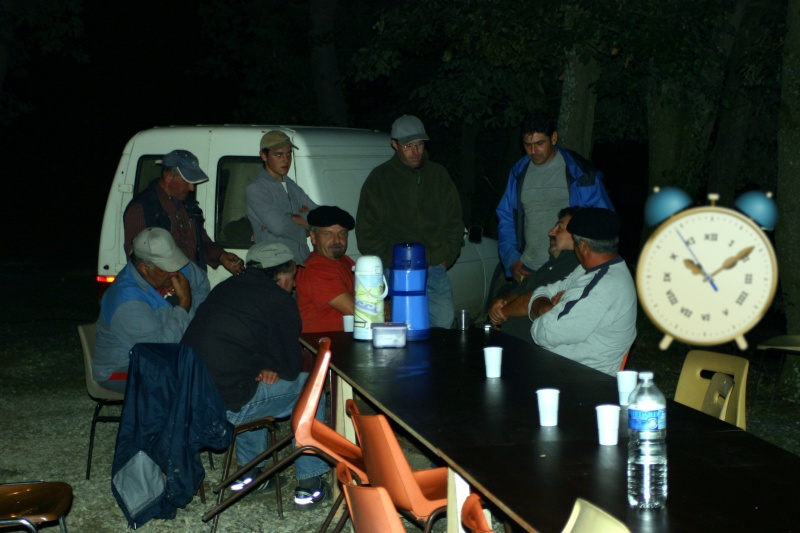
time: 10:08:54
